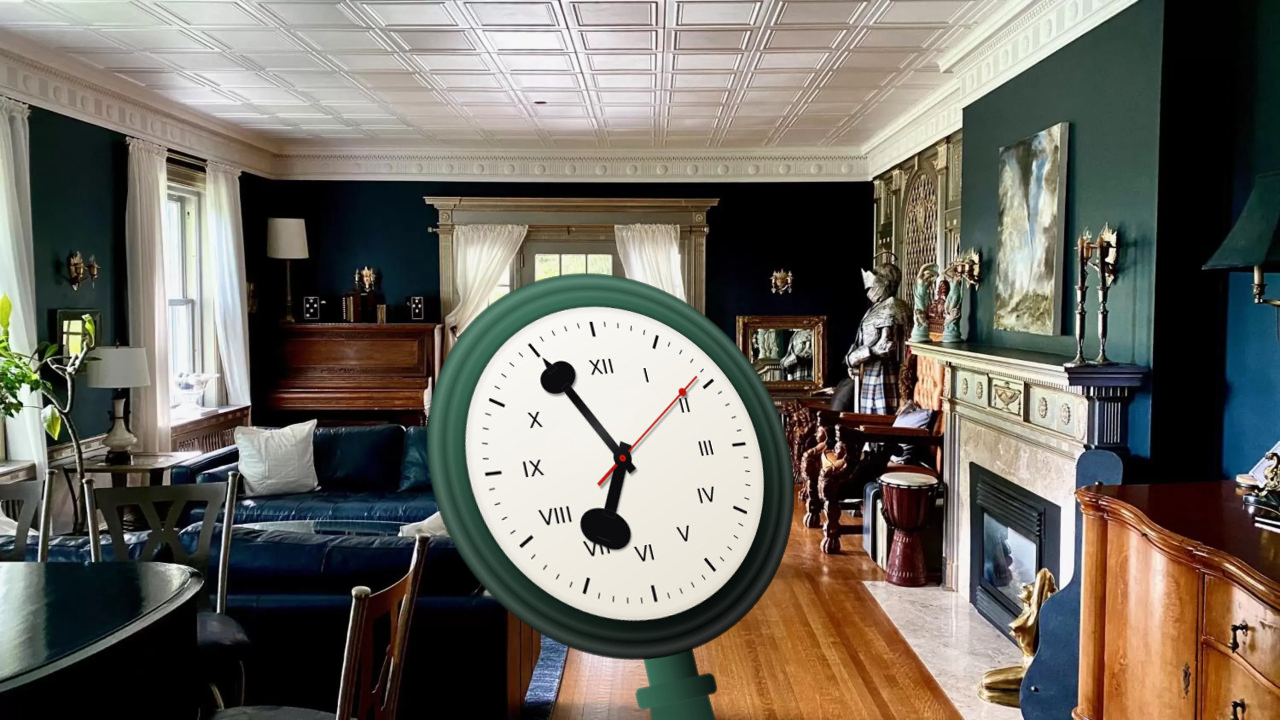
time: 6:55:09
